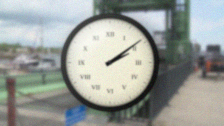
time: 2:09
